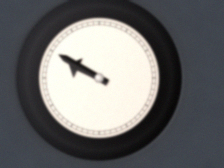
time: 9:50
